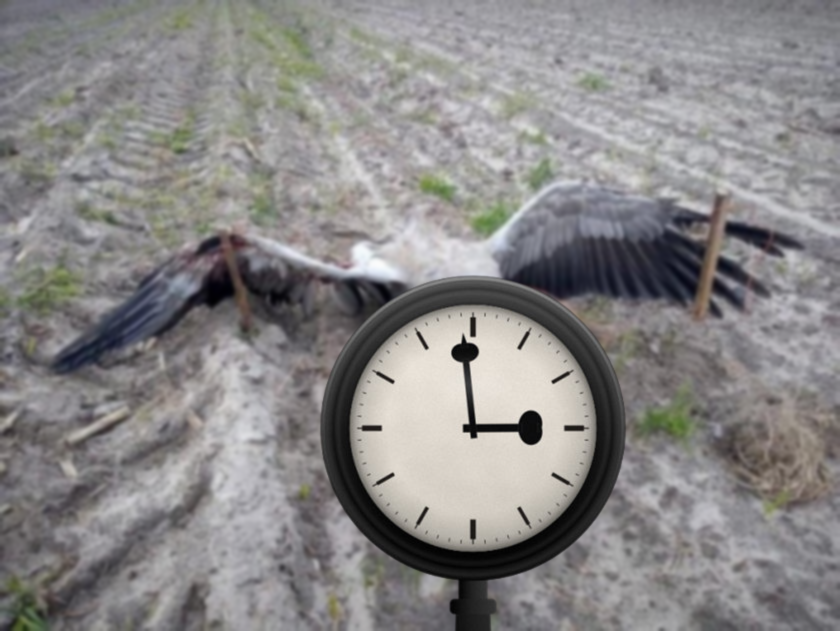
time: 2:59
